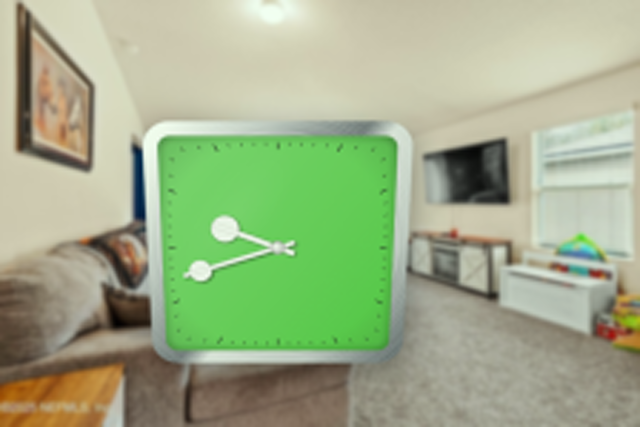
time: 9:42
